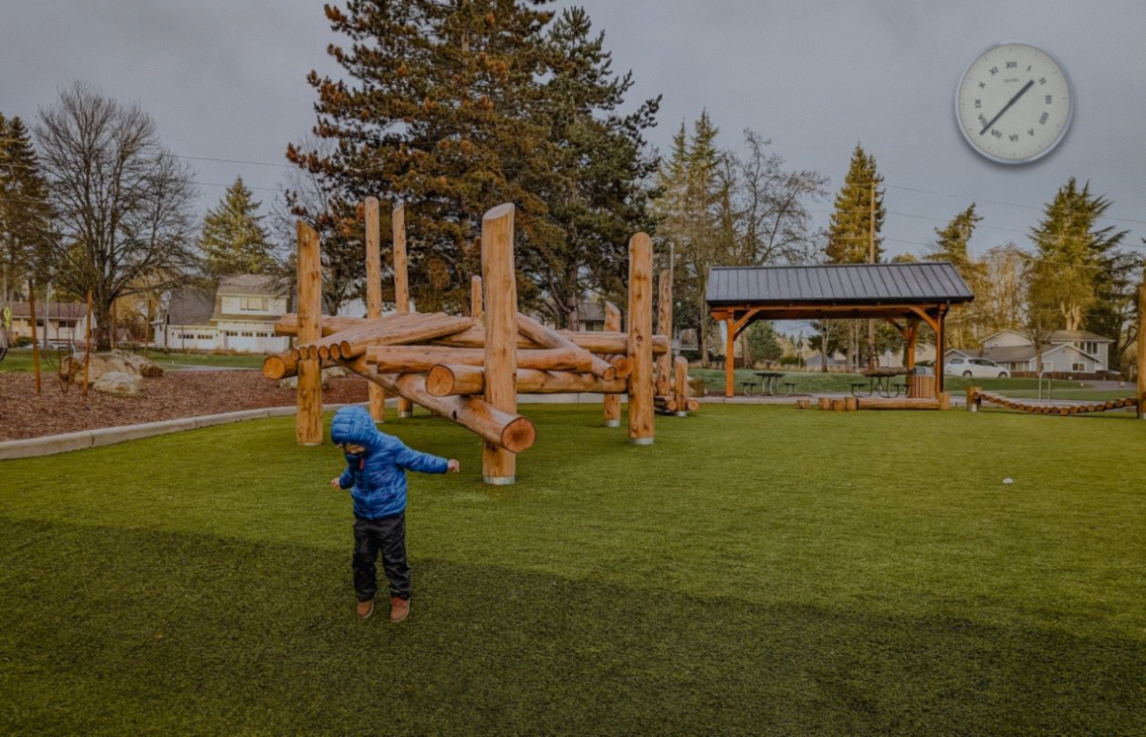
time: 1:38
